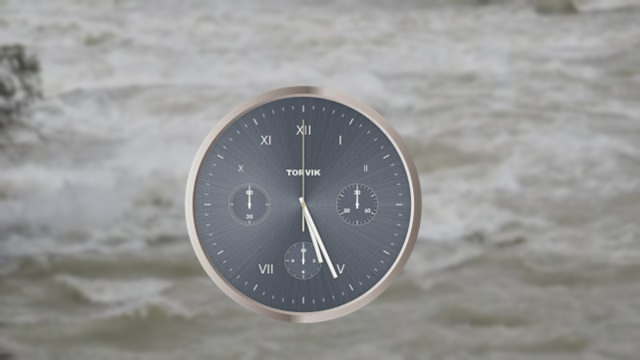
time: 5:26
